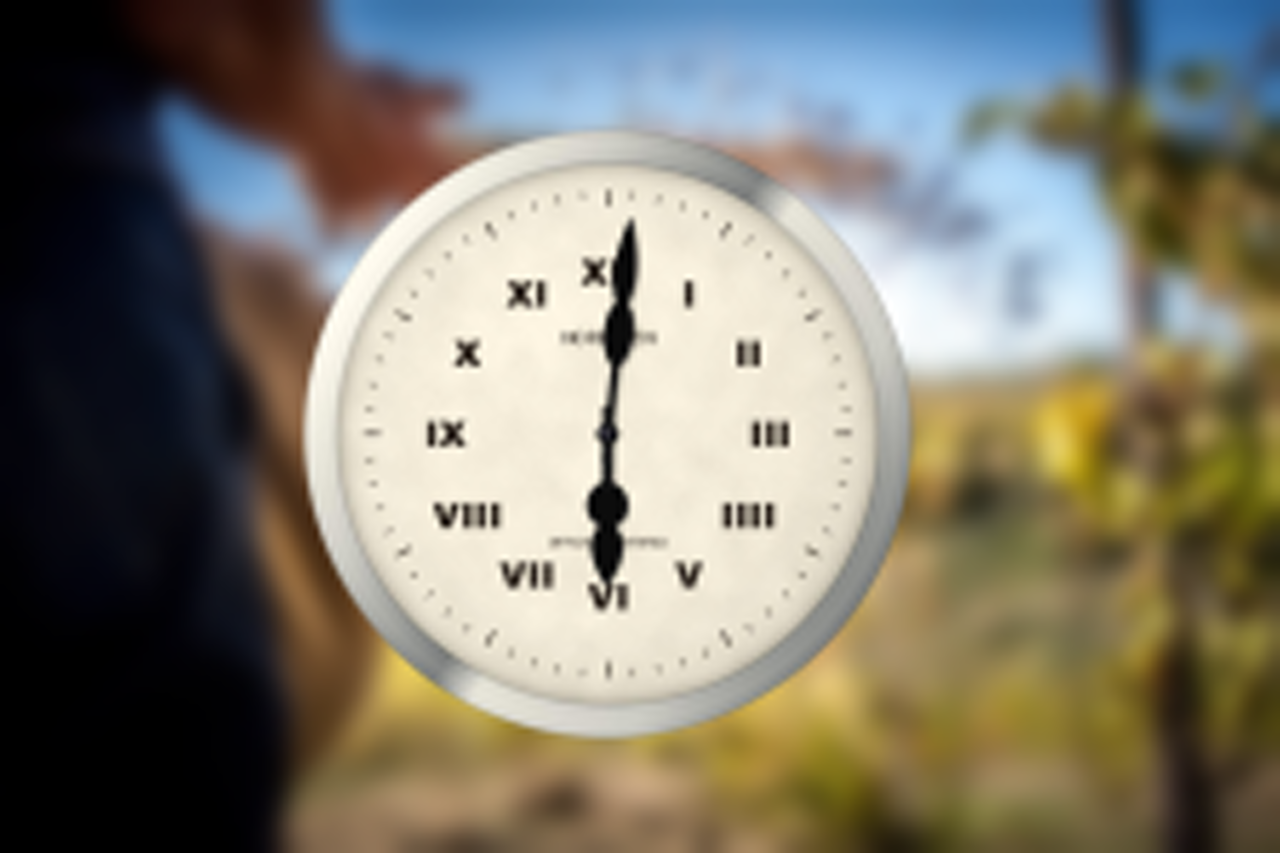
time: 6:01
